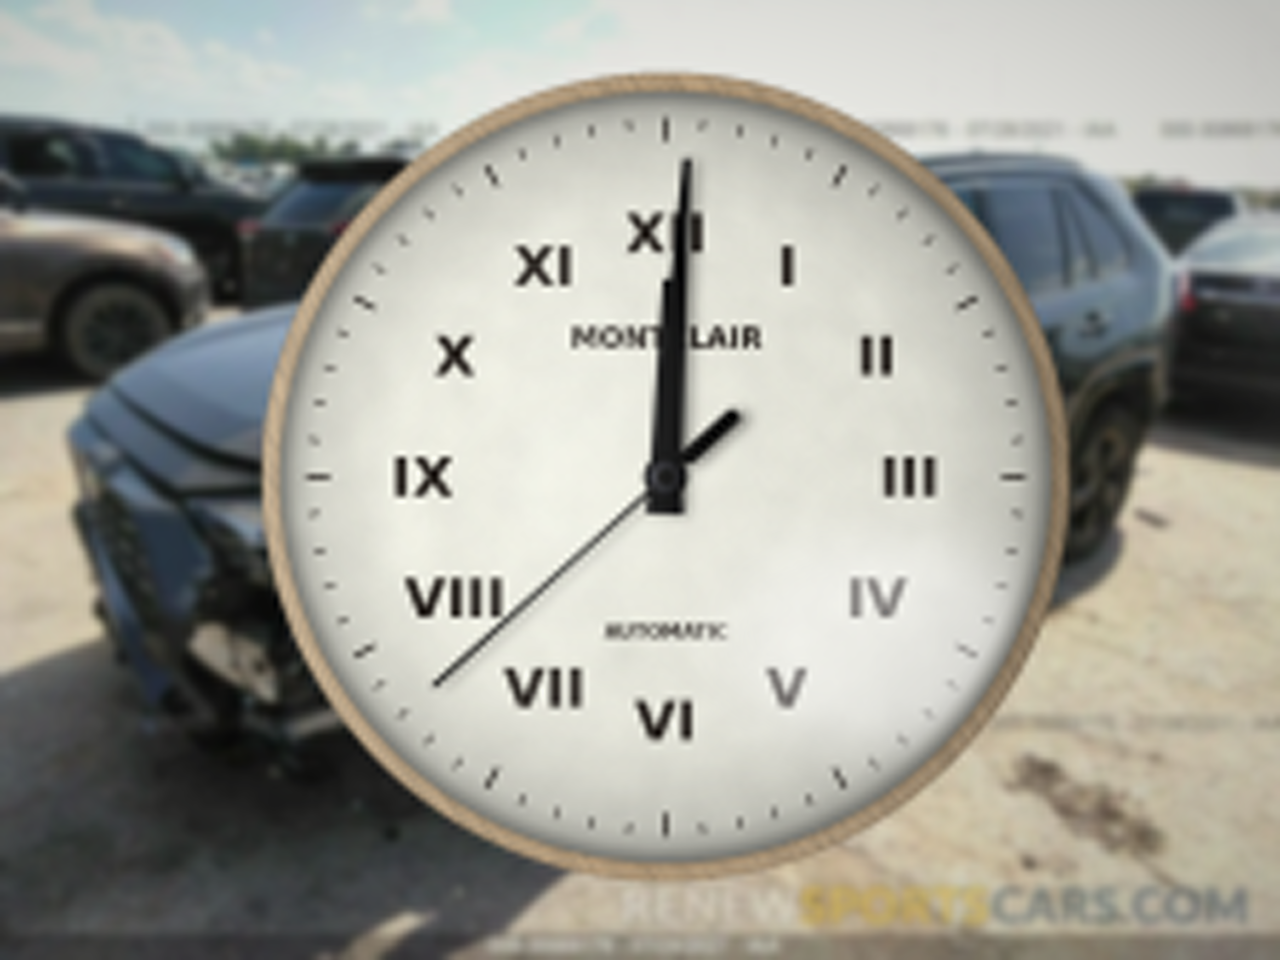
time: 12:00:38
